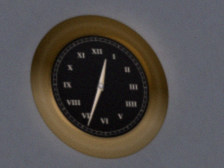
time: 12:34
